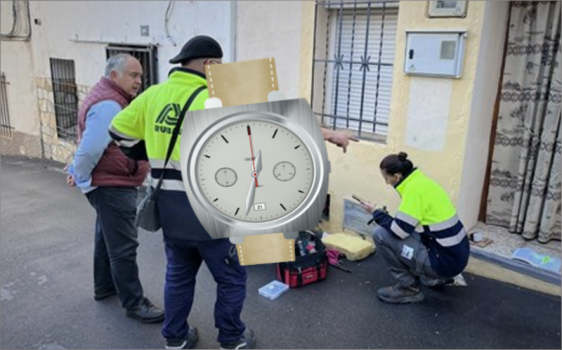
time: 12:33
